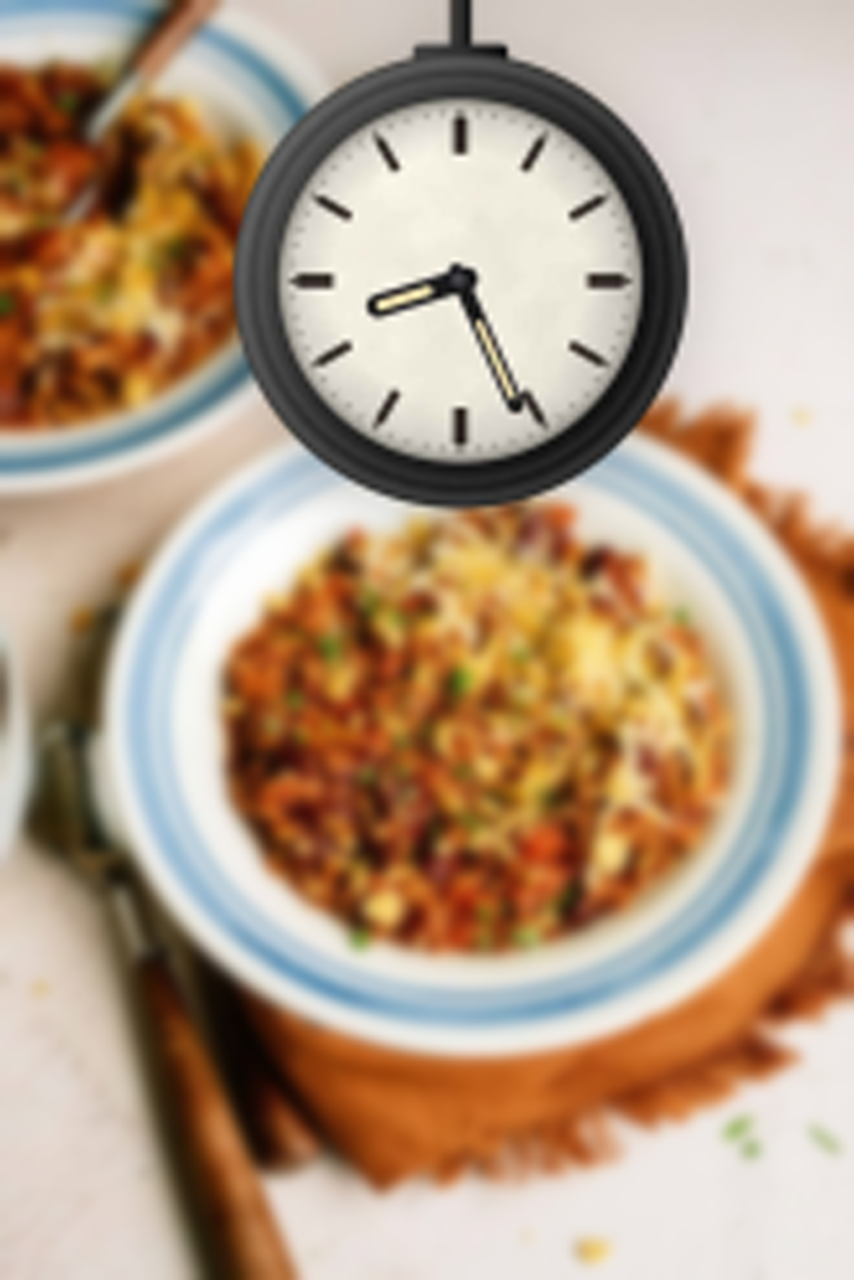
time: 8:26
